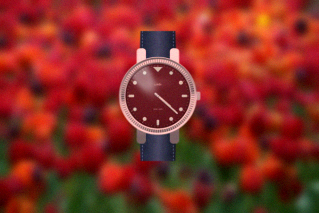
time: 4:22
